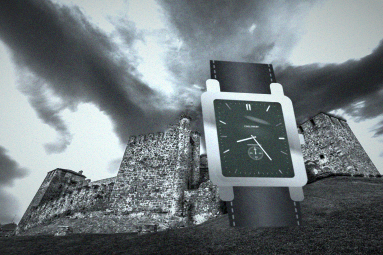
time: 8:25
